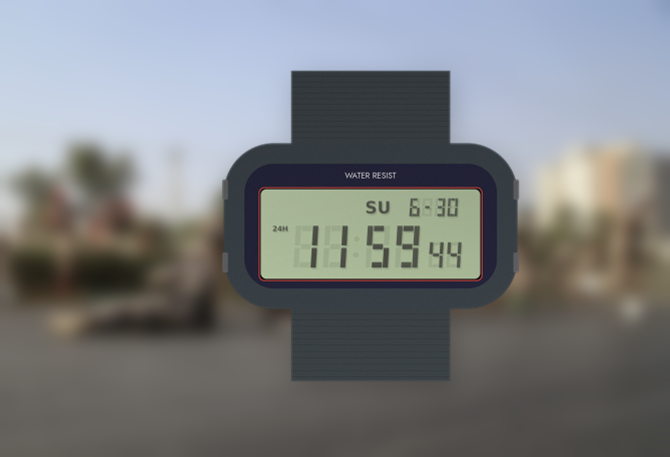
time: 11:59:44
